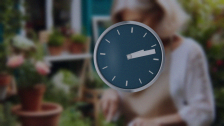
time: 2:12
